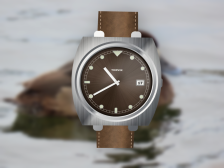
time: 10:40
